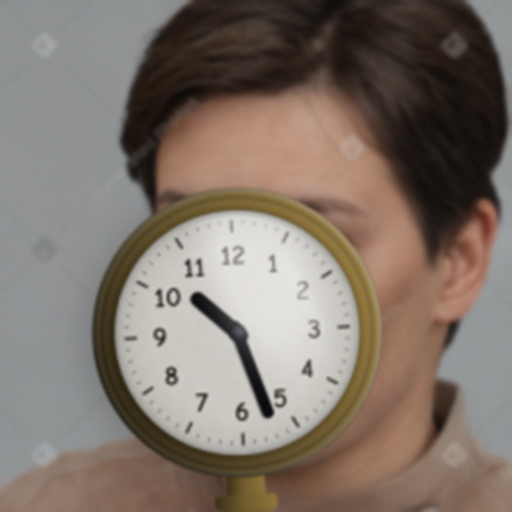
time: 10:27
